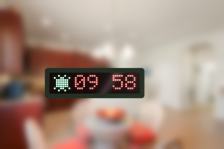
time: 9:58
